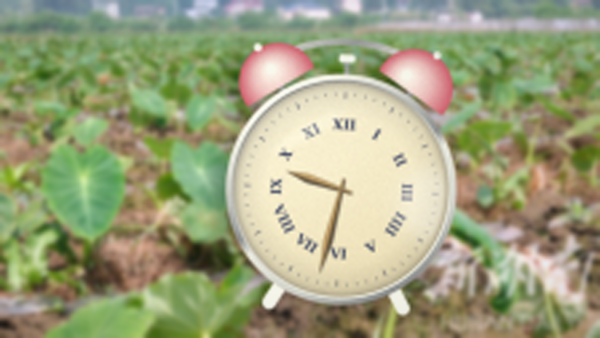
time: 9:32
